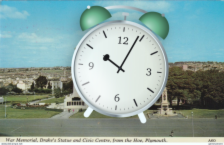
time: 10:04
